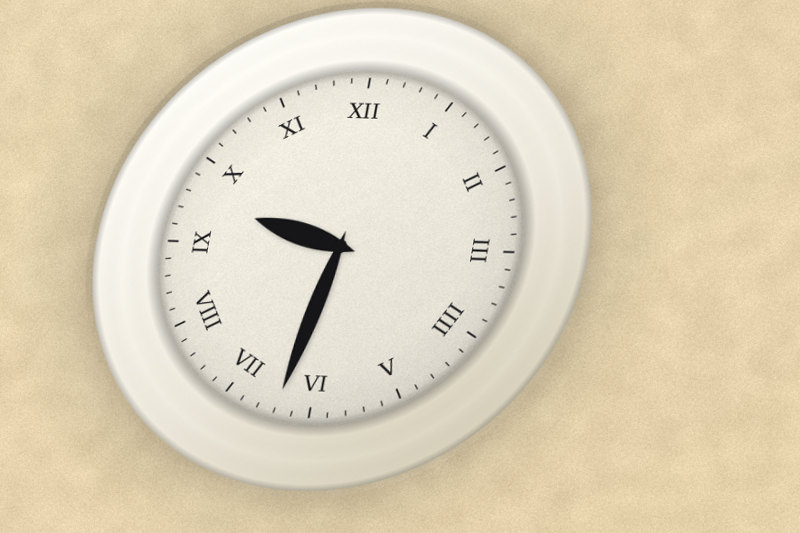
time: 9:32
